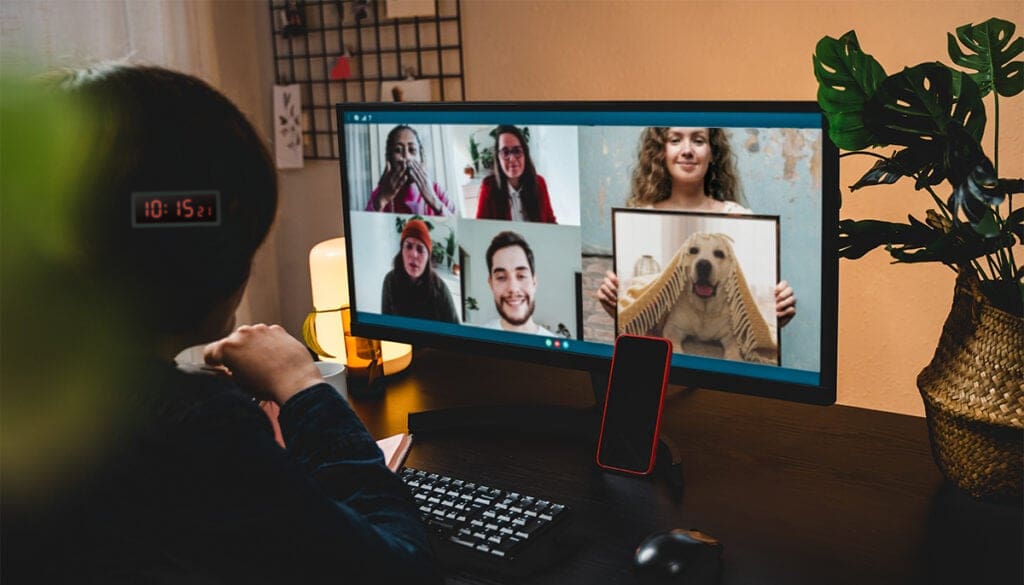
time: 10:15
